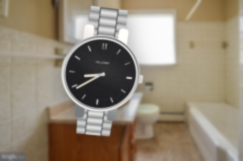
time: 8:39
